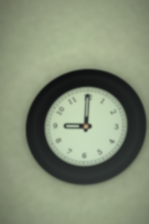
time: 9:00
